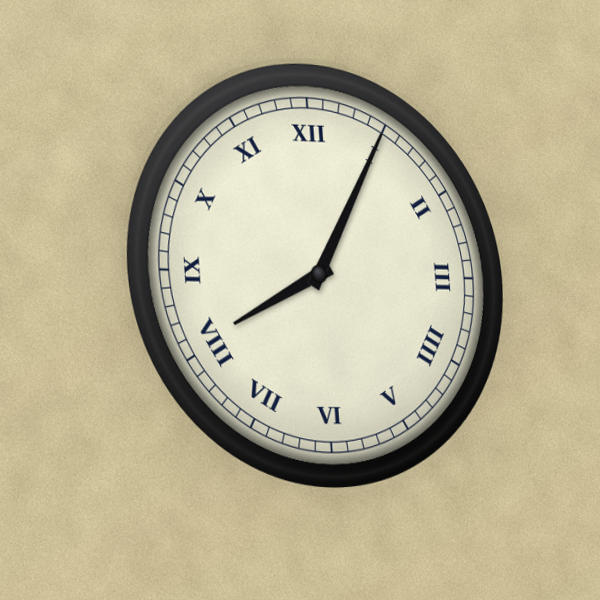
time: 8:05
